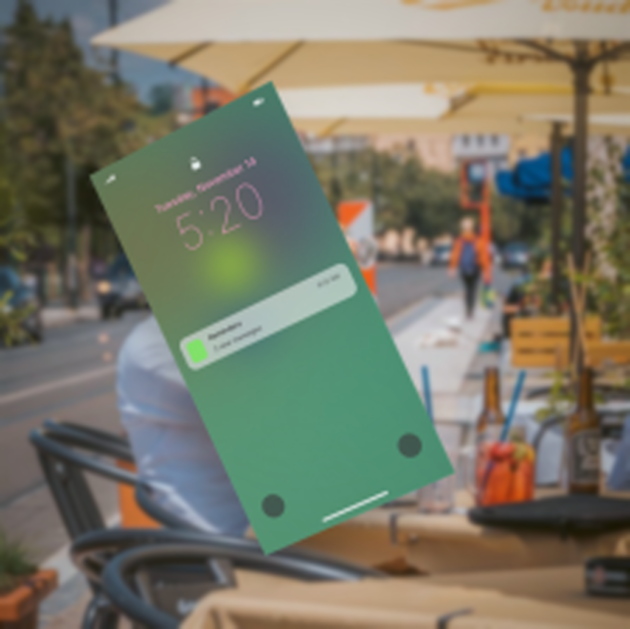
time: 5:20
